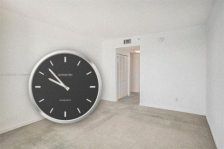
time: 9:53
